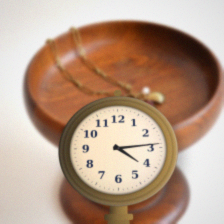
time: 4:14
